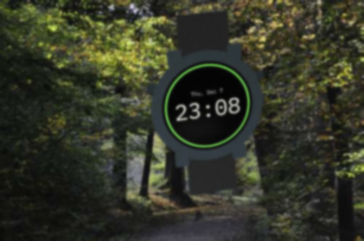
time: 23:08
